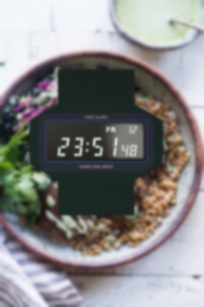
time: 23:51:48
